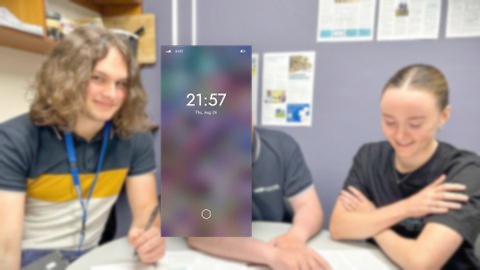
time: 21:57
